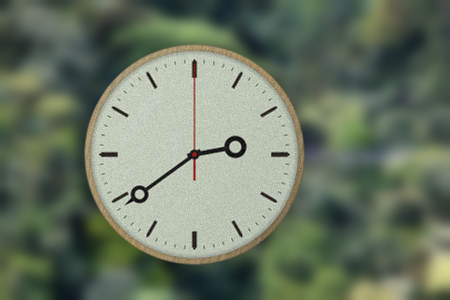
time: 2:39:00
